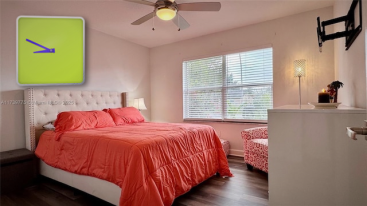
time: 8:49
